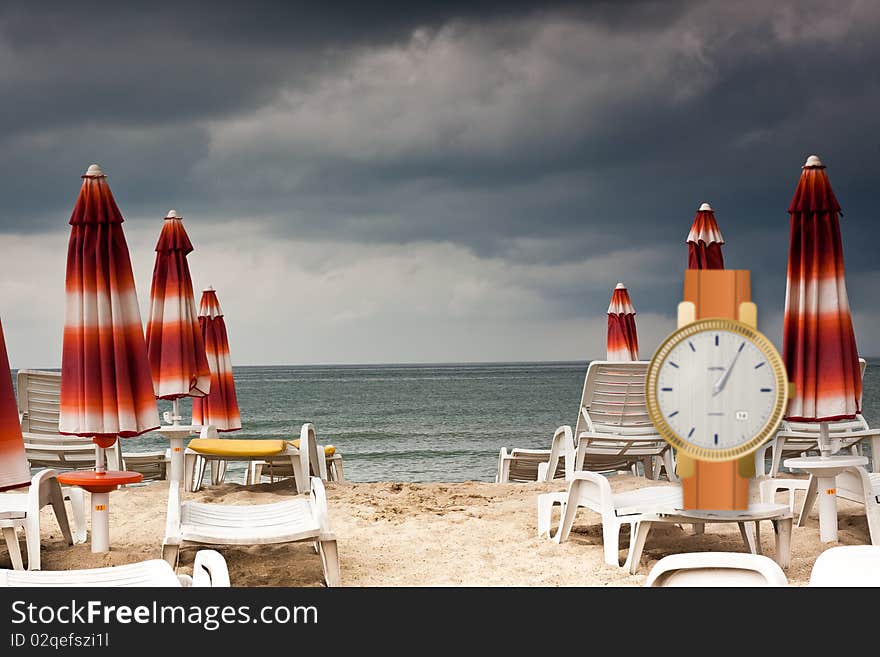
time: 1:05
